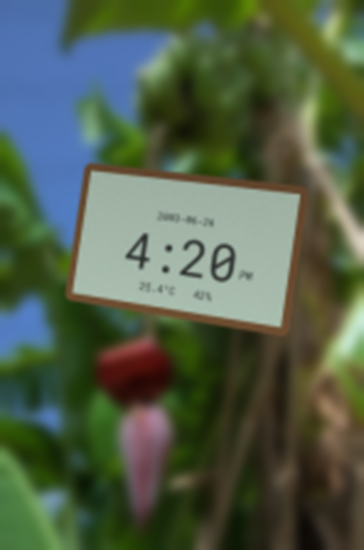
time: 4:20
